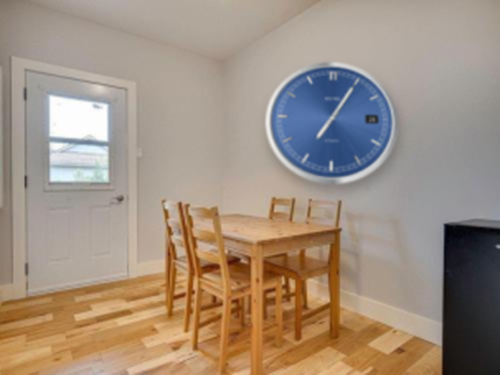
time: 7:05
